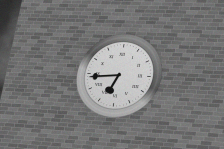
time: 6:44
